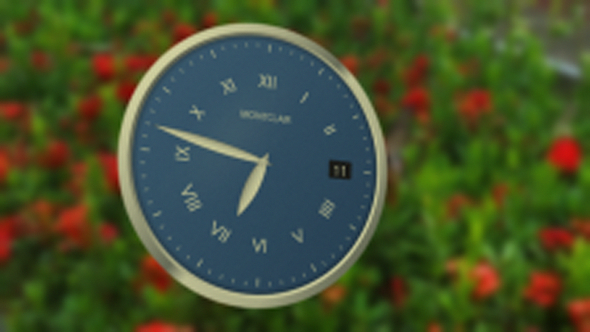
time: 6:47
